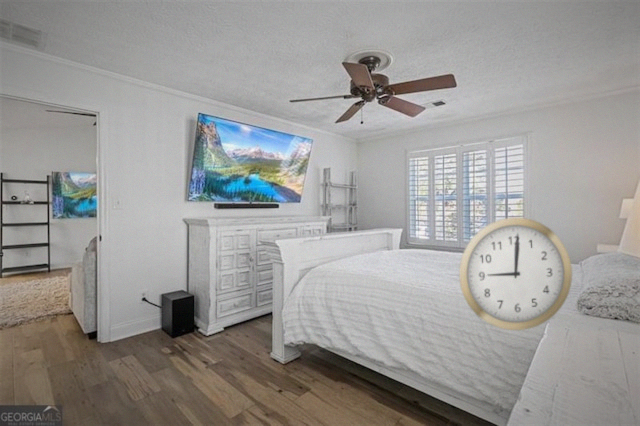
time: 9:01
